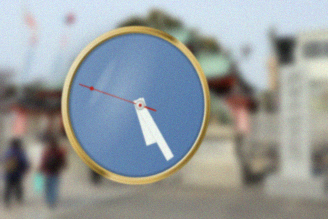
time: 5:24:48
